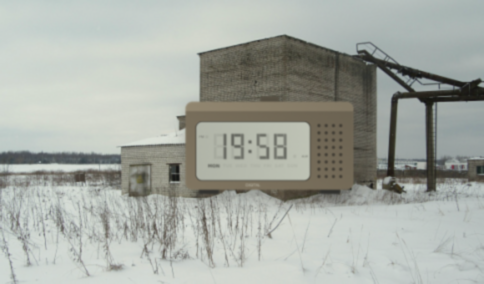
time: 19:58
